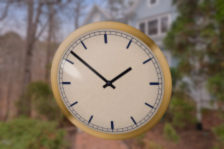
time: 1:52
